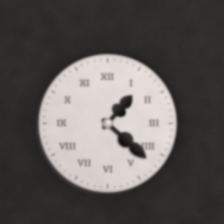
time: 1:22
